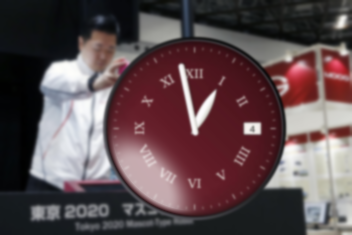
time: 12:58
